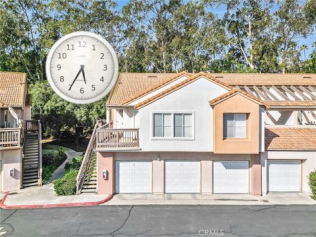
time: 5:35
